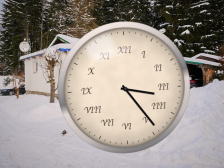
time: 3:24
